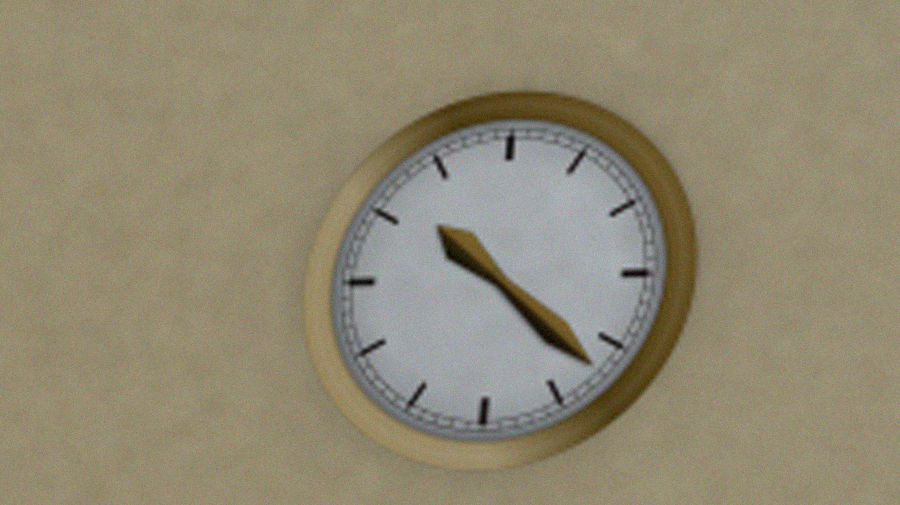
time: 10:22
